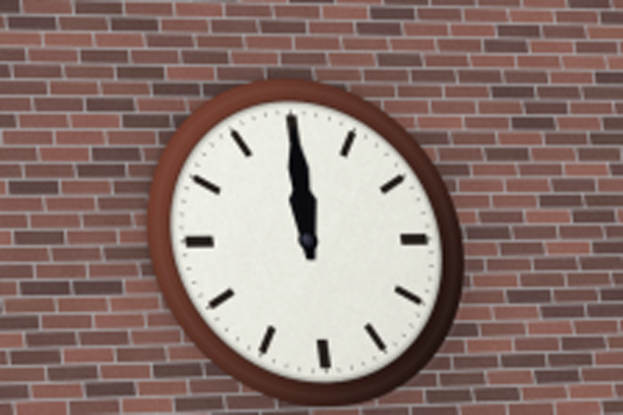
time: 12:00
